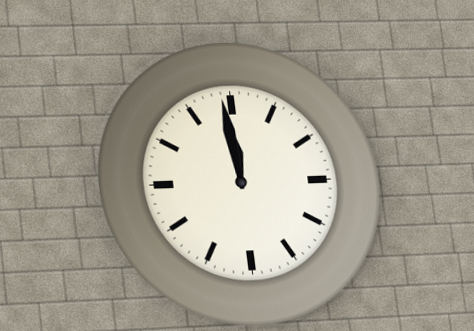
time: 11:59
